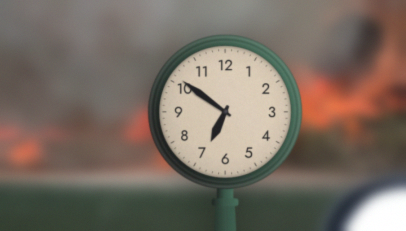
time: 6:51
